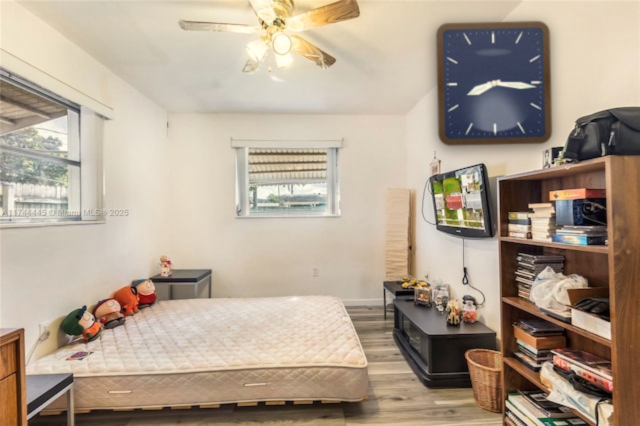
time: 8:16
